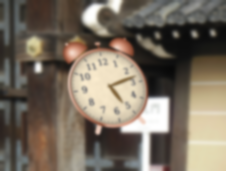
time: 5:13
